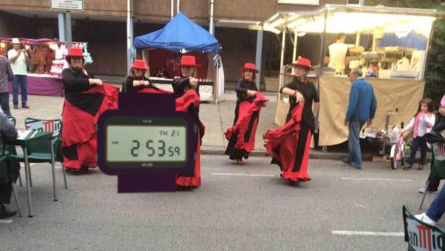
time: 2:53:59
